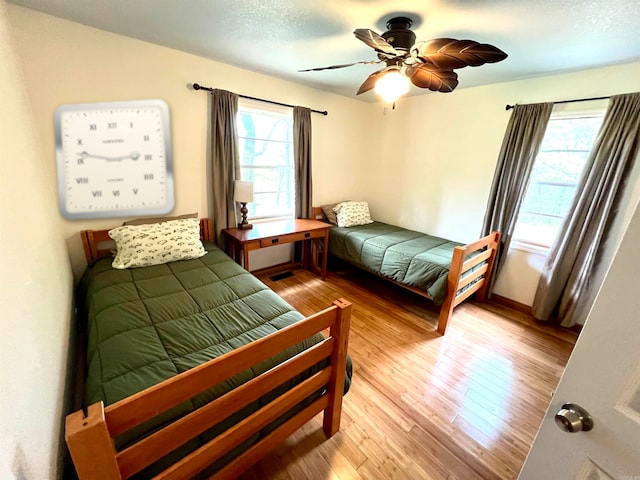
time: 2:47
